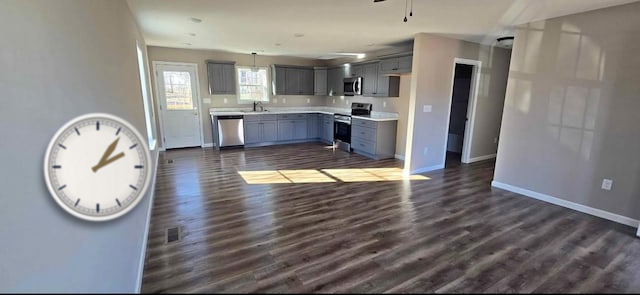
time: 2:06
